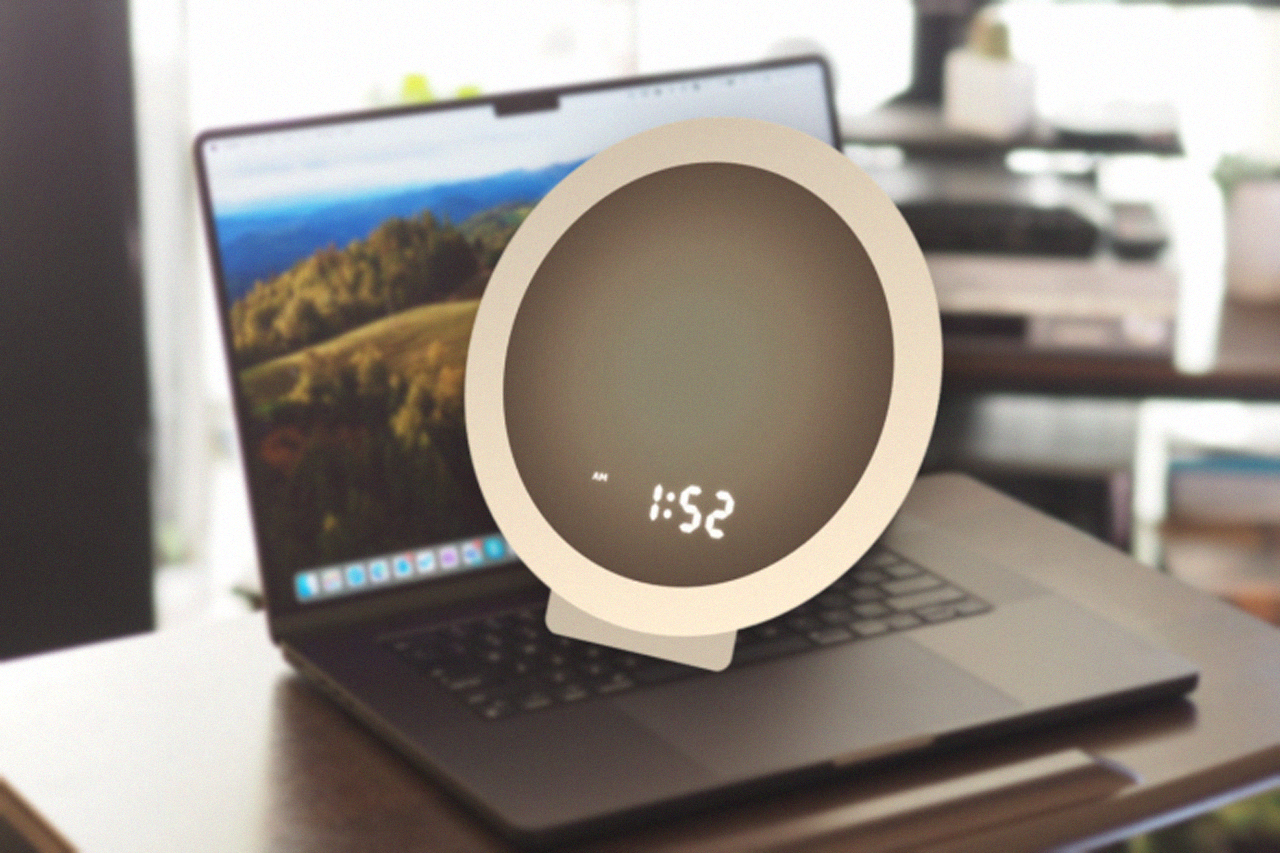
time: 1:52
